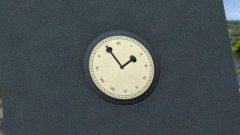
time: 1:55
